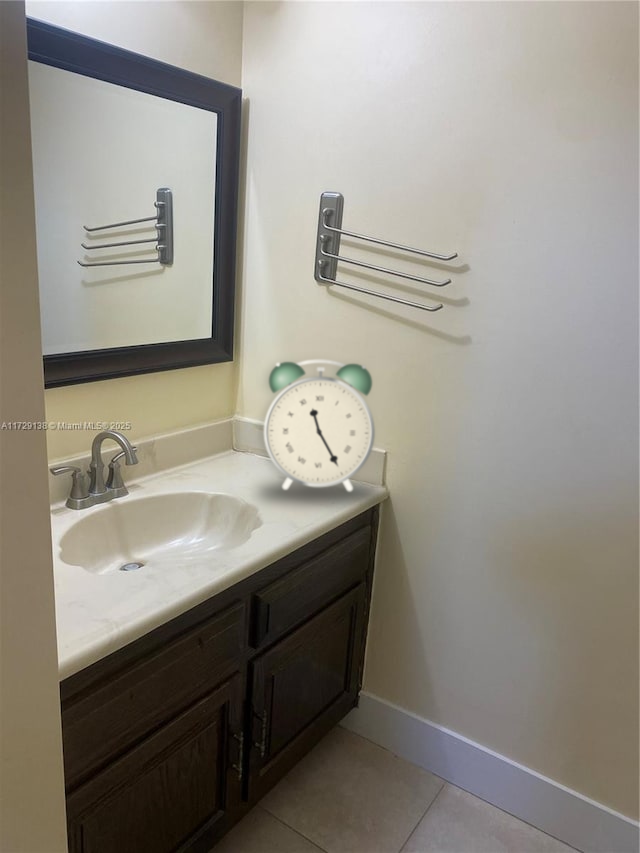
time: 11:25
